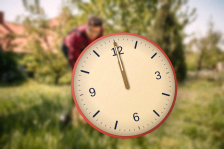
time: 12:00
